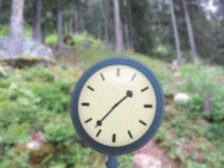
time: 1:37
